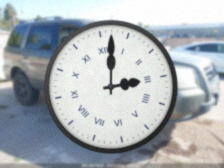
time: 3:02
